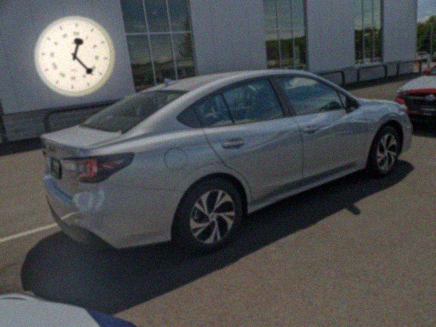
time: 12:22
